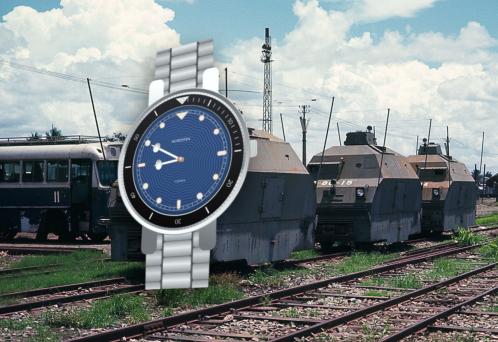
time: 8:50
